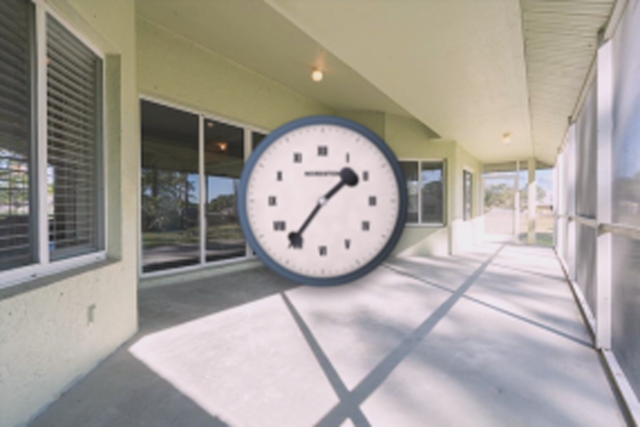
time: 1:36
